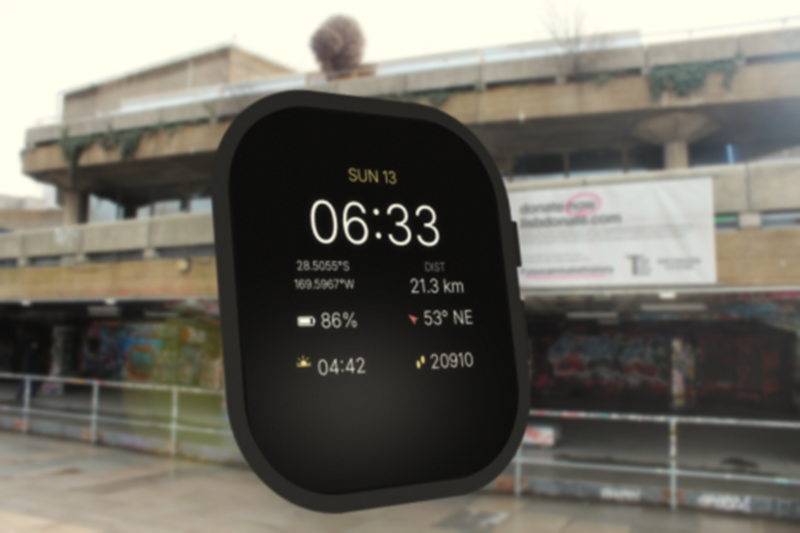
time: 6:33
